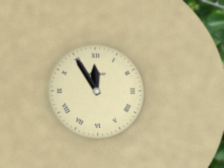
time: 11:55
